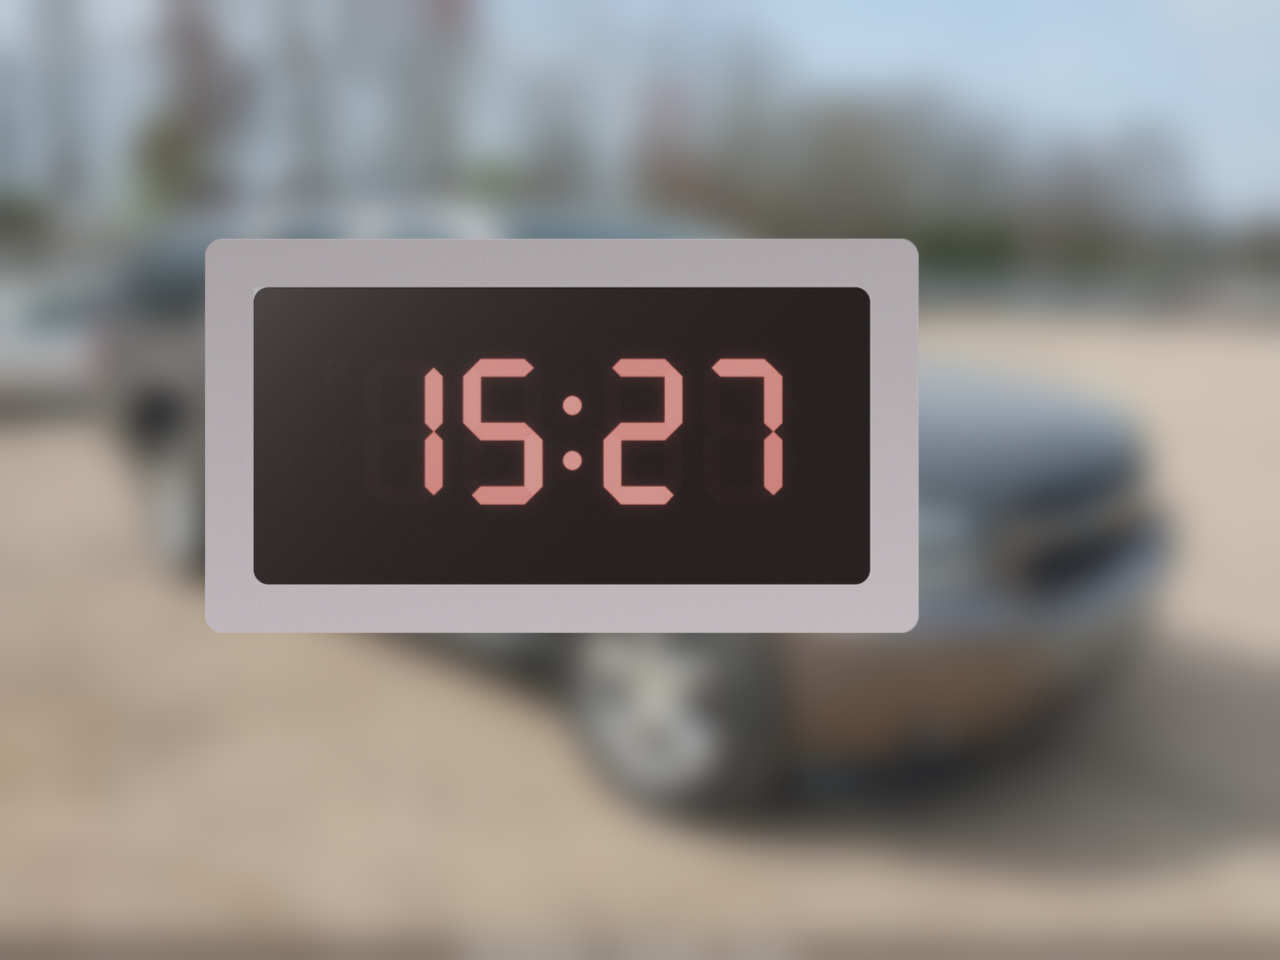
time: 15:27
